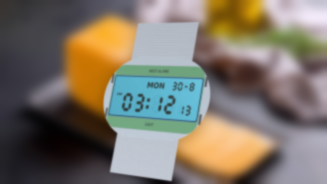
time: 3:12
